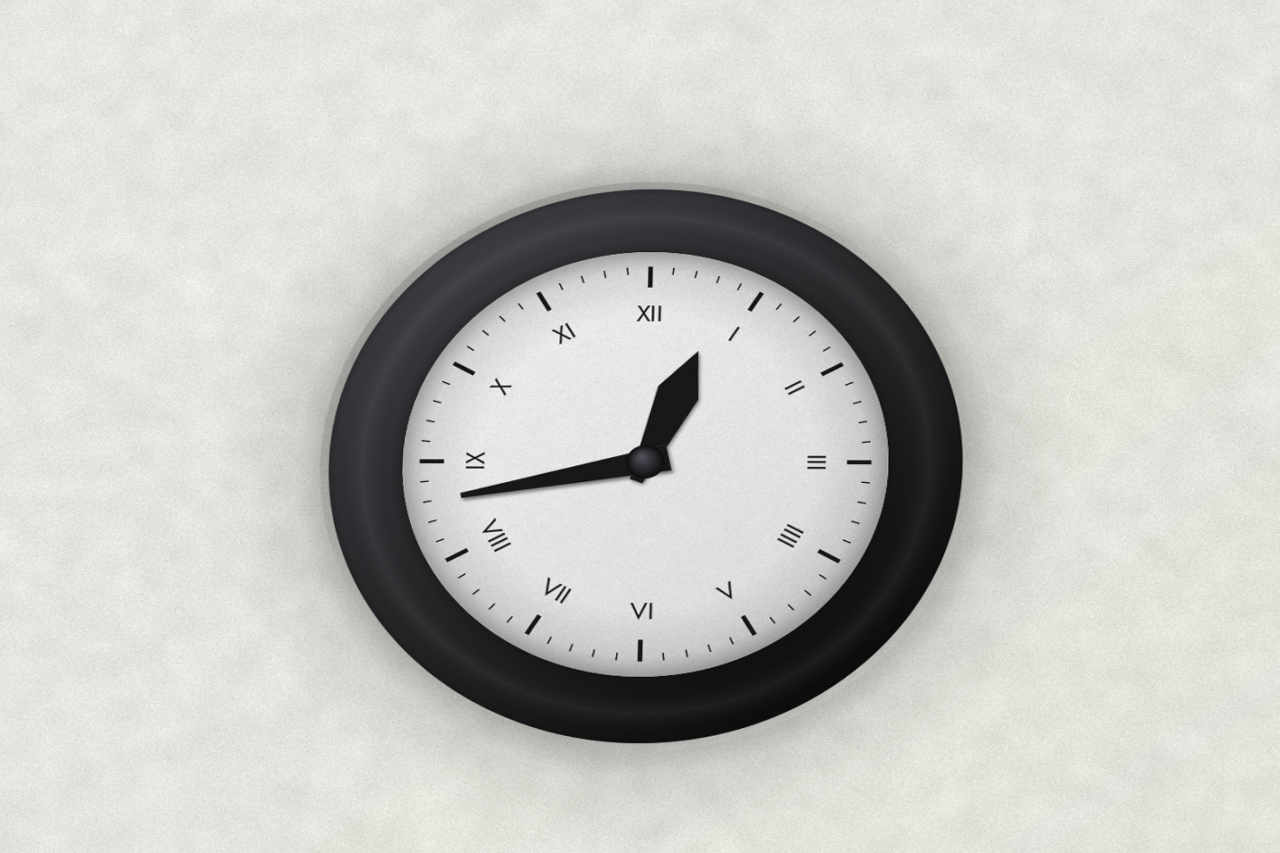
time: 12:43
